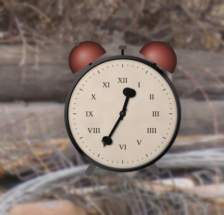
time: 12:35
